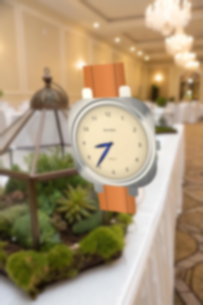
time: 8:36
